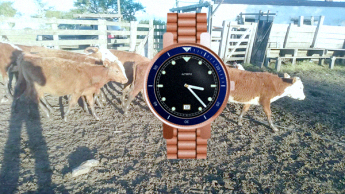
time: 3:23
